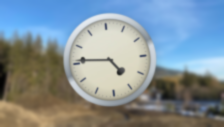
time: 4:46
